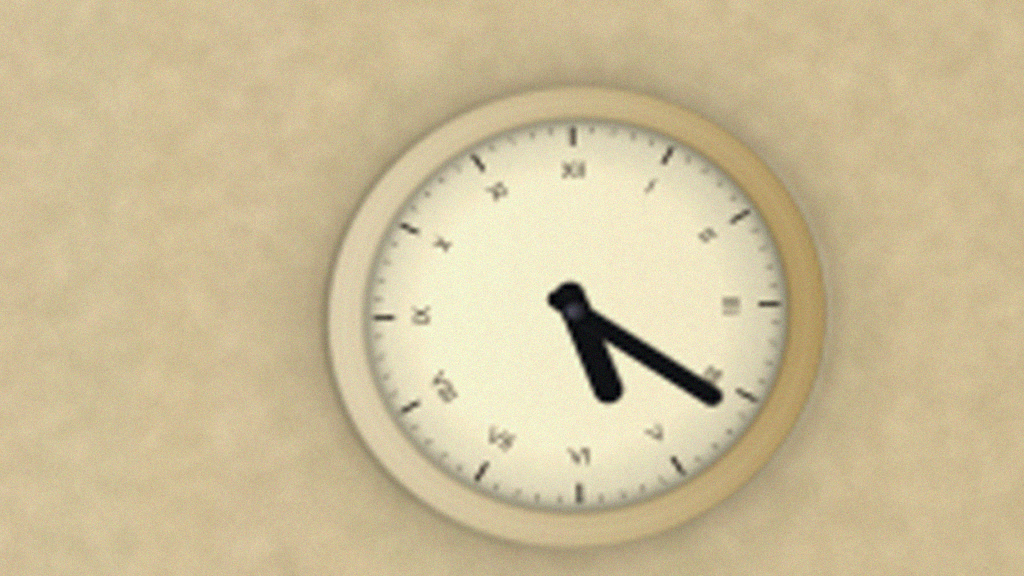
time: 5:21
